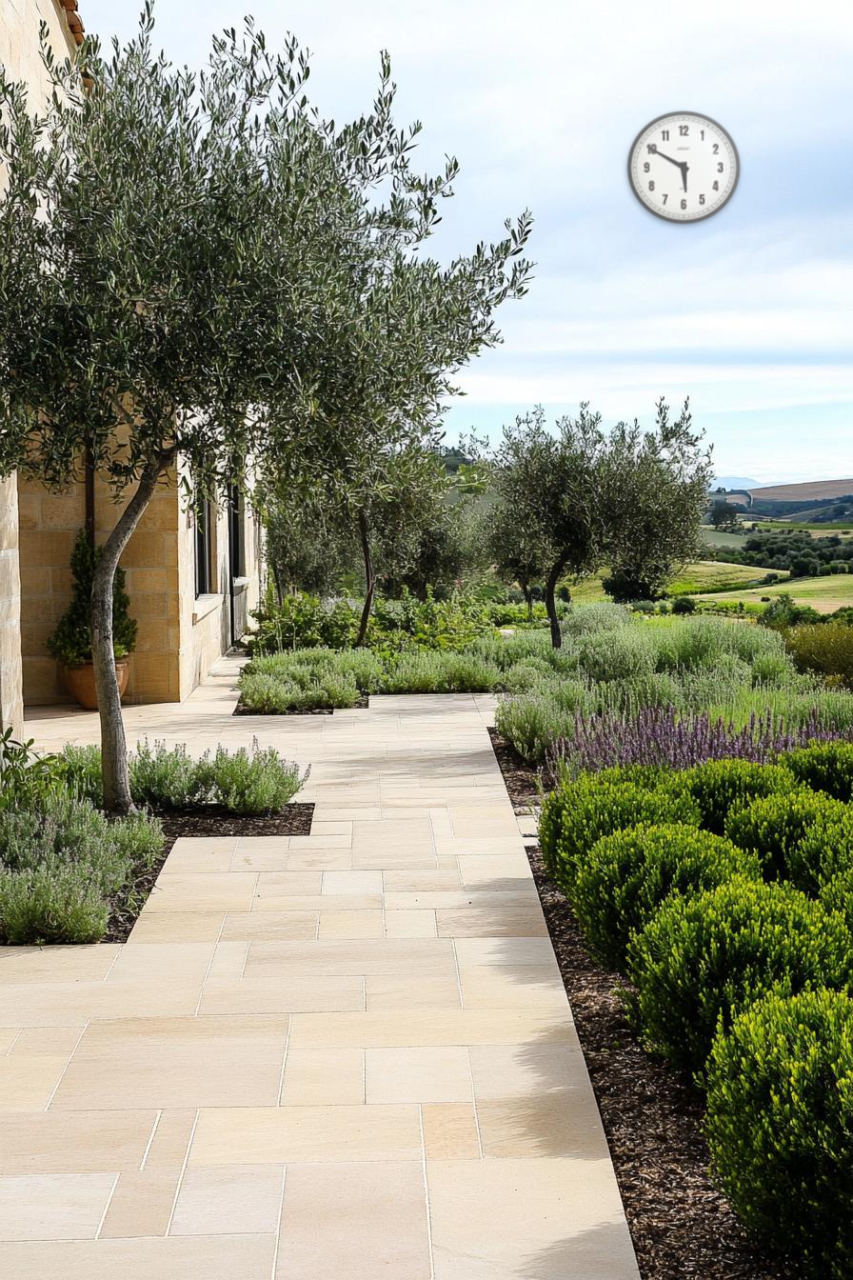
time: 5:50
